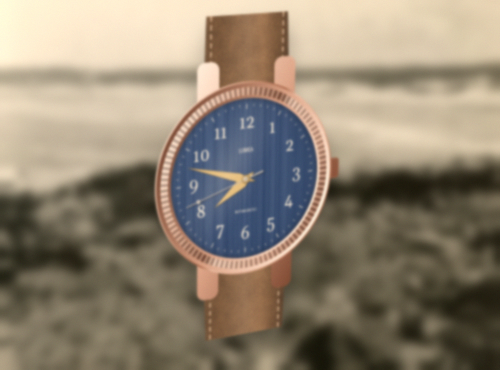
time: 7:47:42
